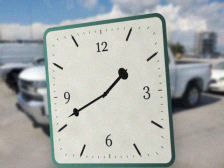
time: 1:41
